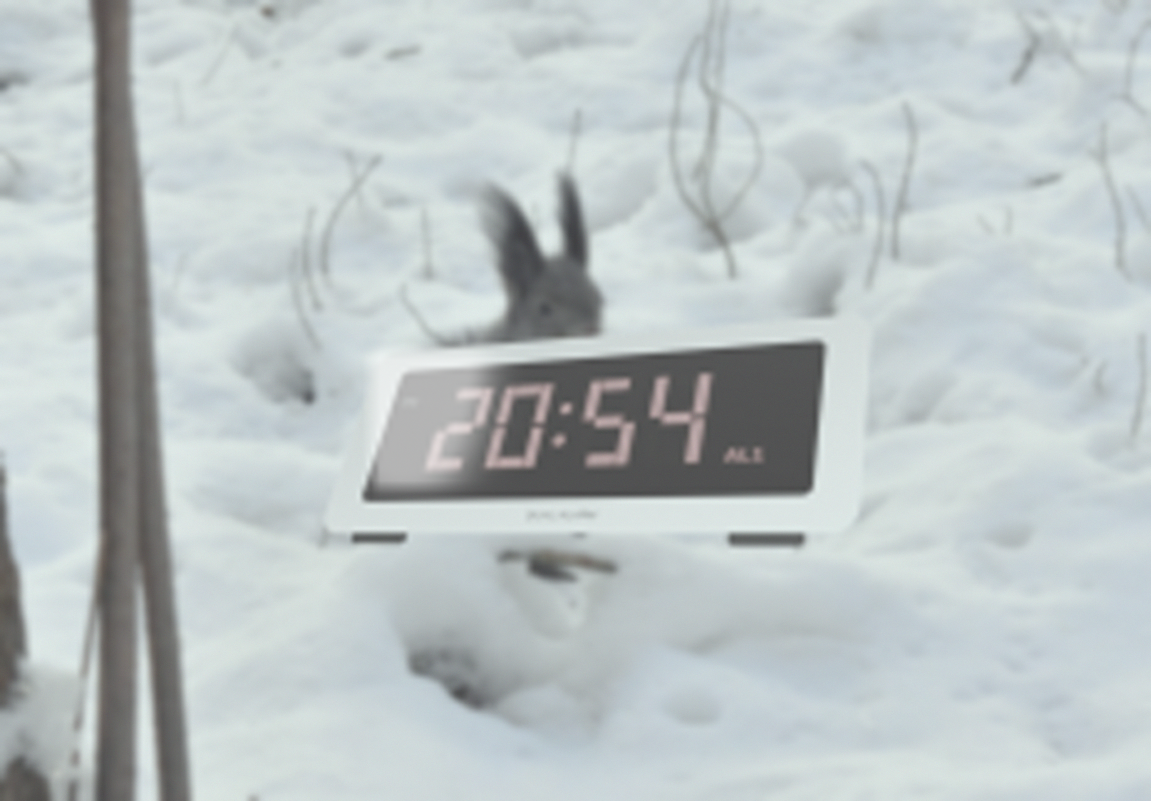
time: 20:54
